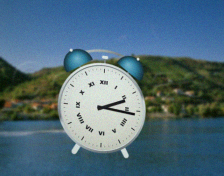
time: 2:16
